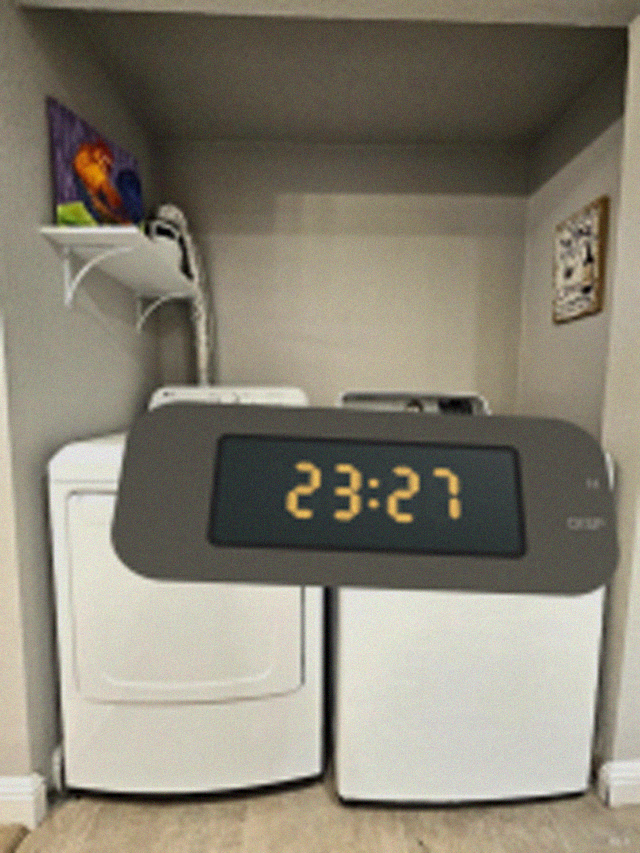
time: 23:27
